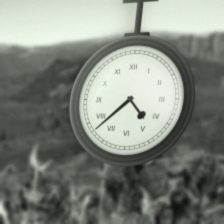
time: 4:38
